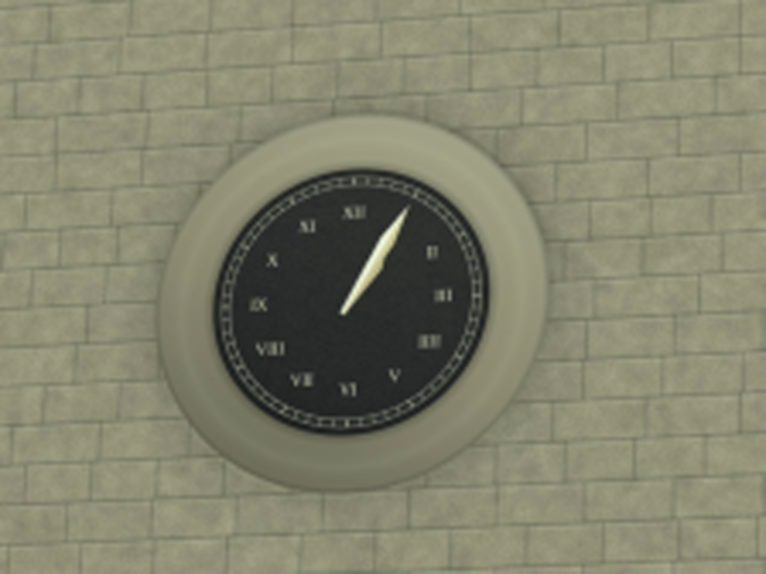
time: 1:05
